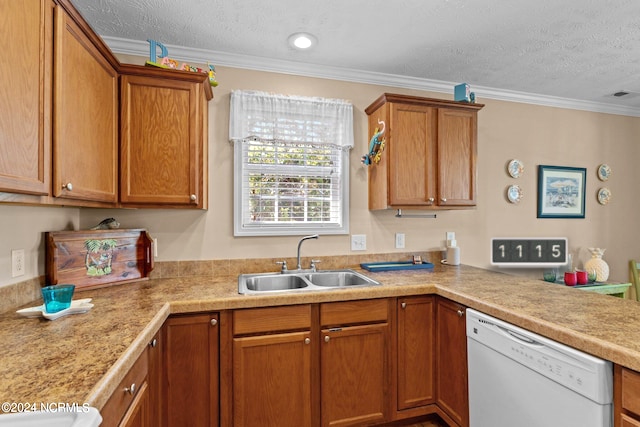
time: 11:15
